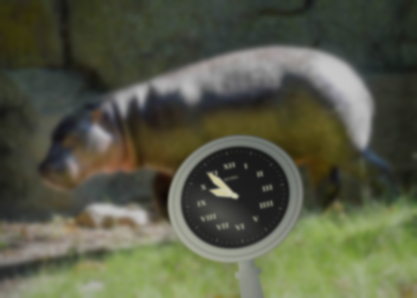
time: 9:54
